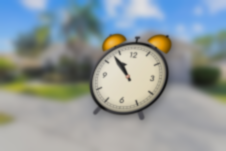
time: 10:53
